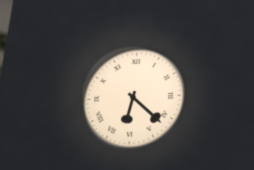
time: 6:22
